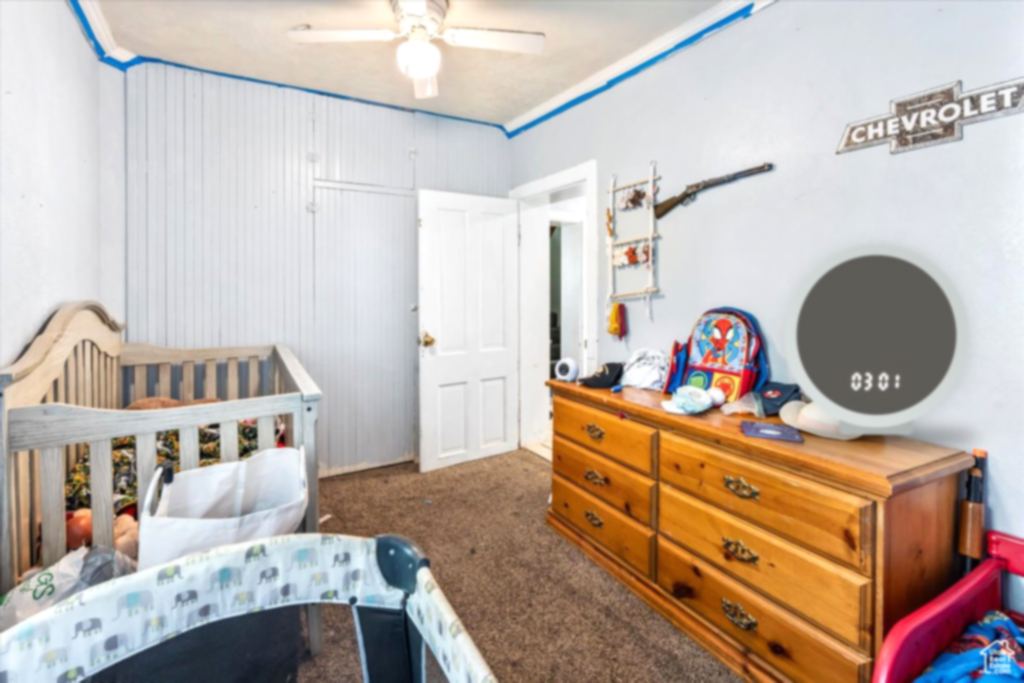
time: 3:01
